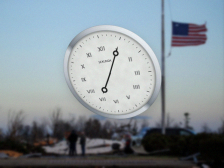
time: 7:05
